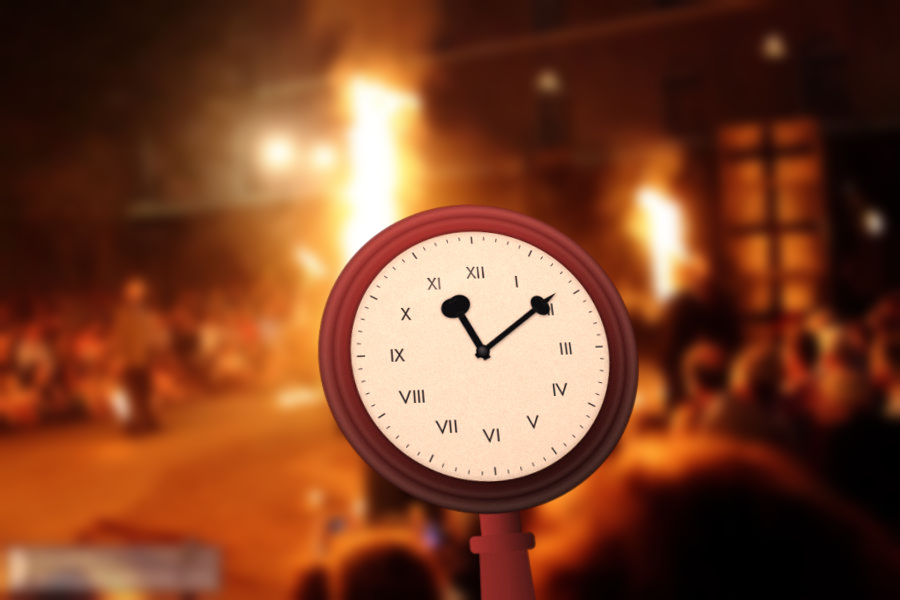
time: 11:09
